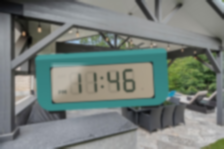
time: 11:46
